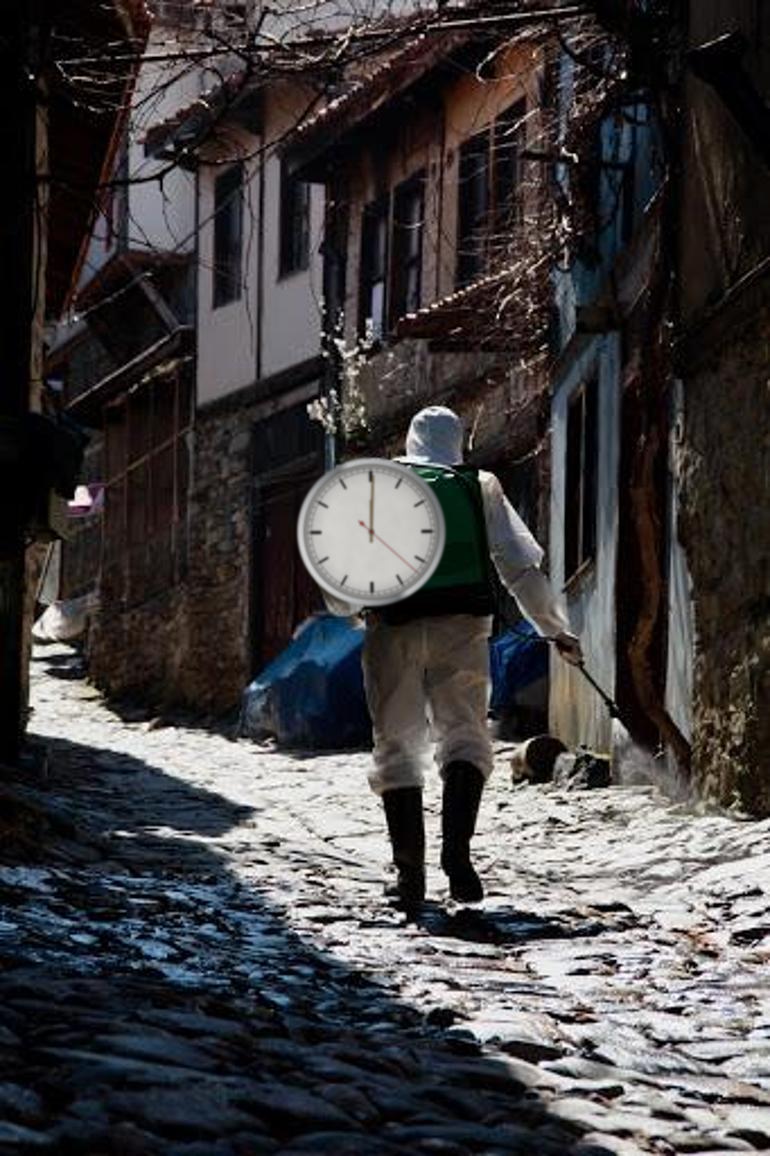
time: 12:00:22
